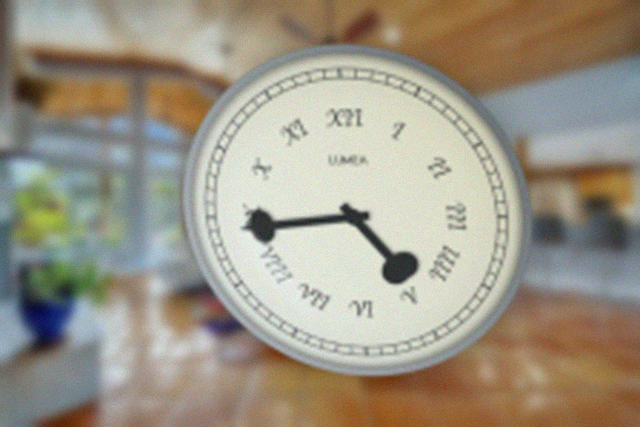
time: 4:44
